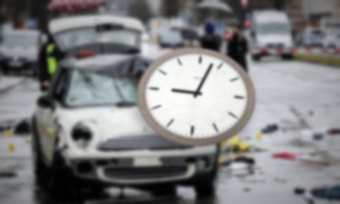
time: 9:03
